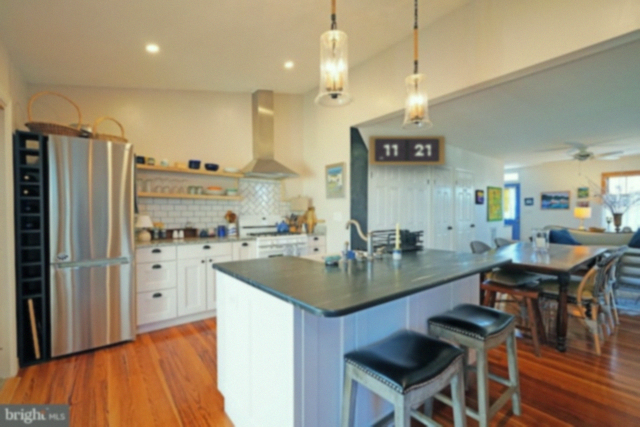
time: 11:21
